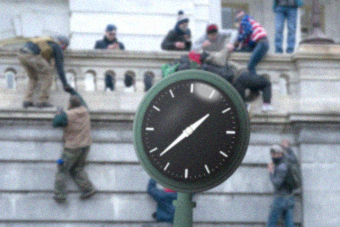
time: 1:38
